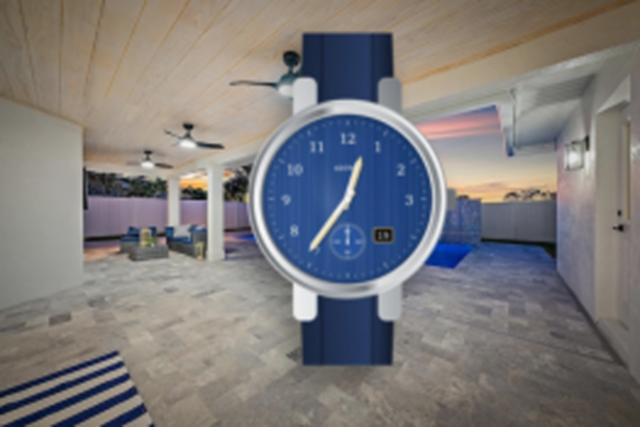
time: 12:36
